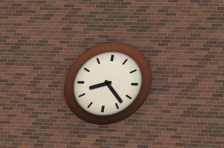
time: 8:23
